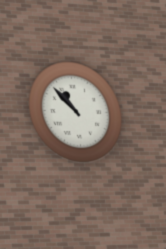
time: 10:53
